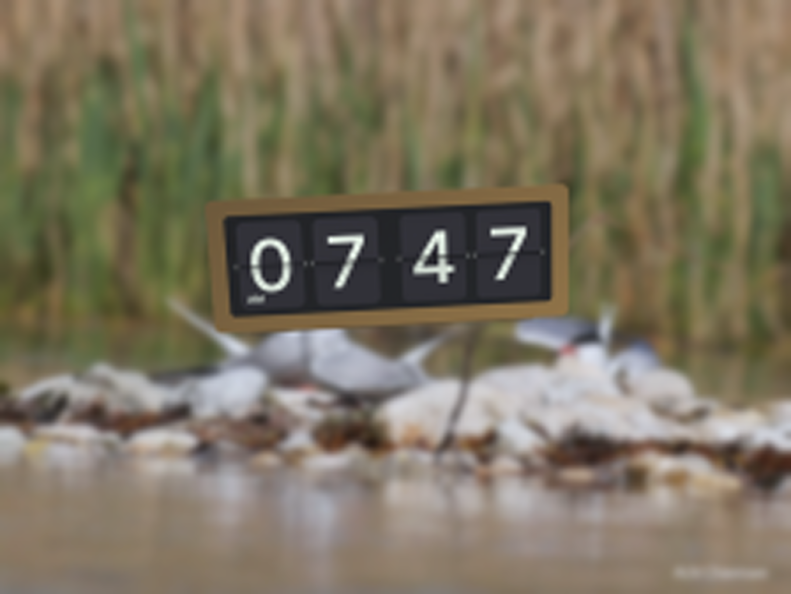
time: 7:47
